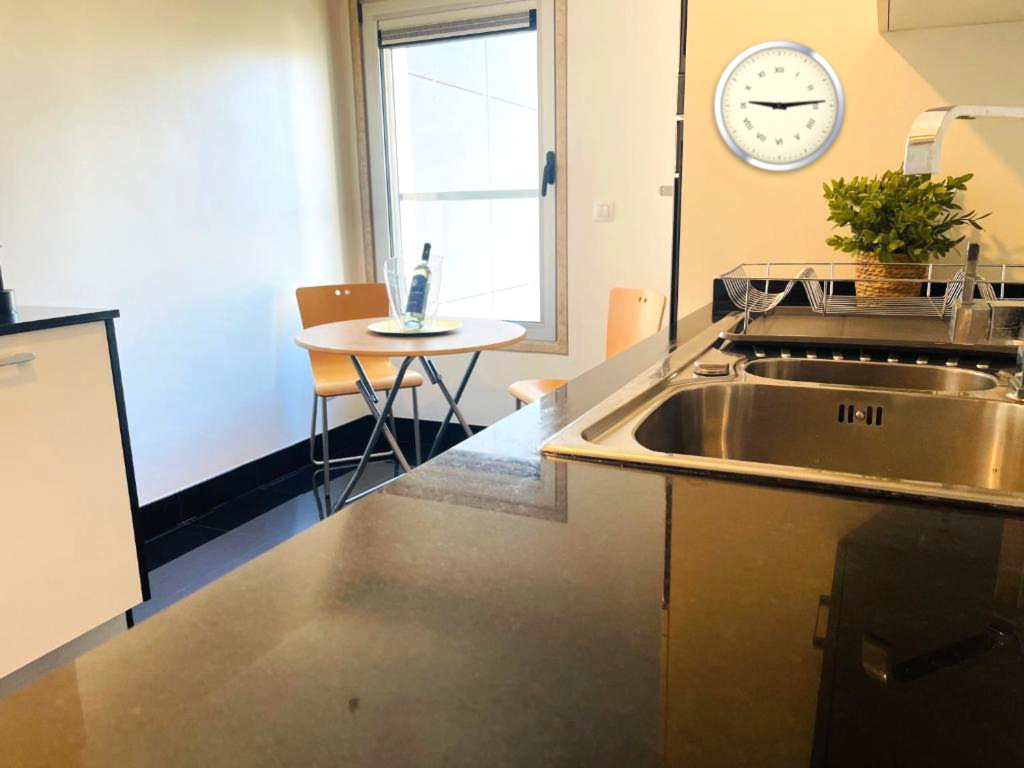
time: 9:14
